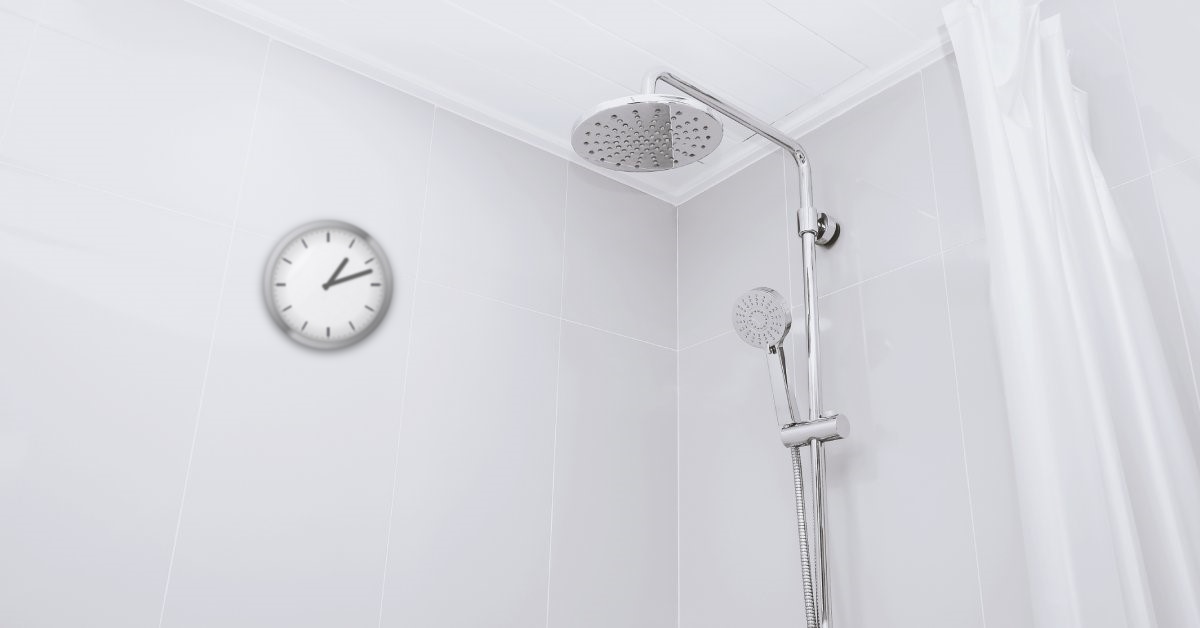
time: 1:12
